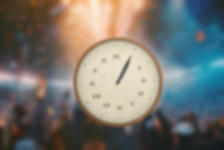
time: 1:05
